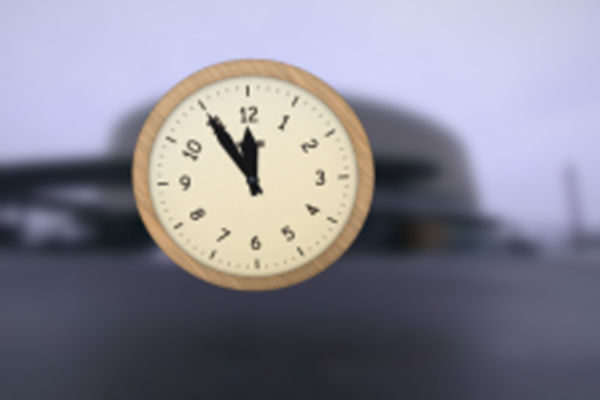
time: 11:55
